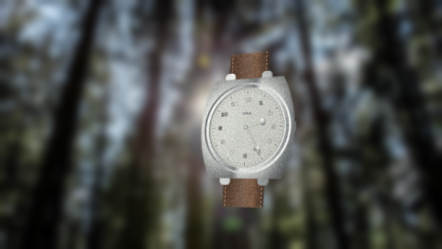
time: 2:25
